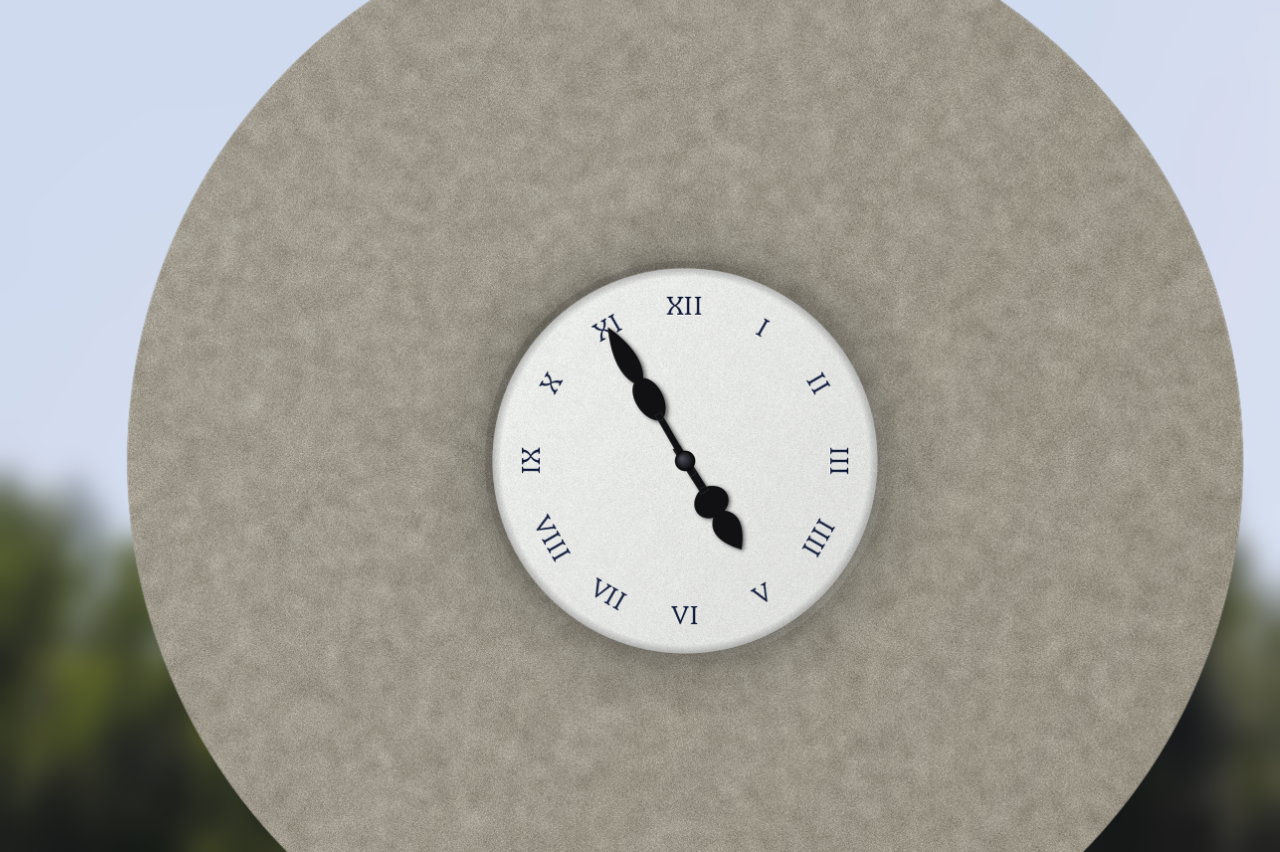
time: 4:55
